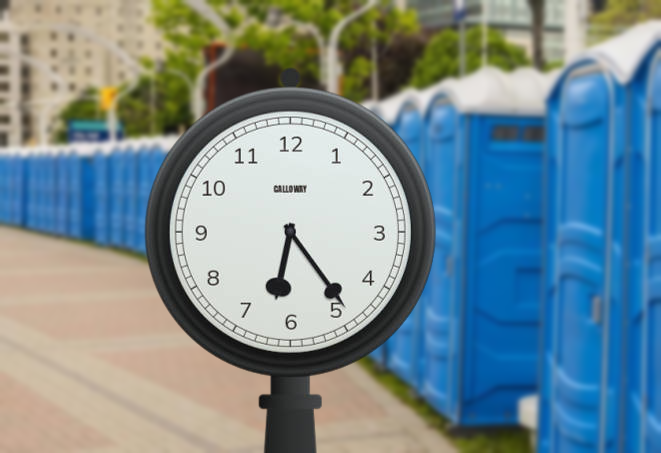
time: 6:24
